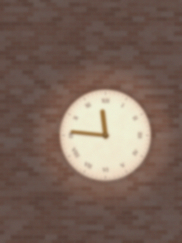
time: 11:46
